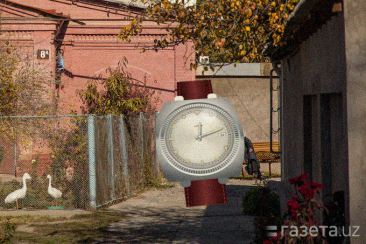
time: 12:12
